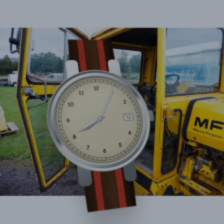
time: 8:05
